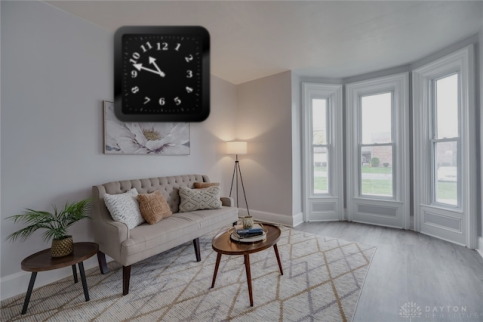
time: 10:48
